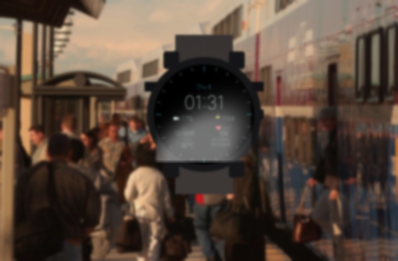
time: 1:31
